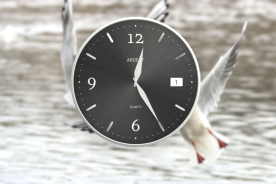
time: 12:25
